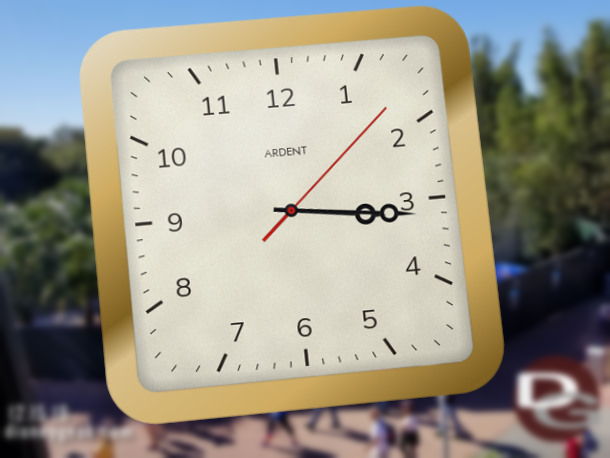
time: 3:16:08
